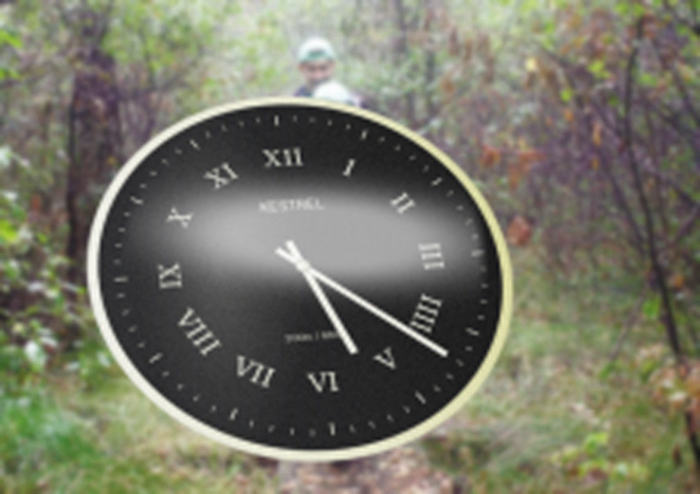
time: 5:22
